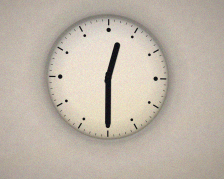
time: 12:30
